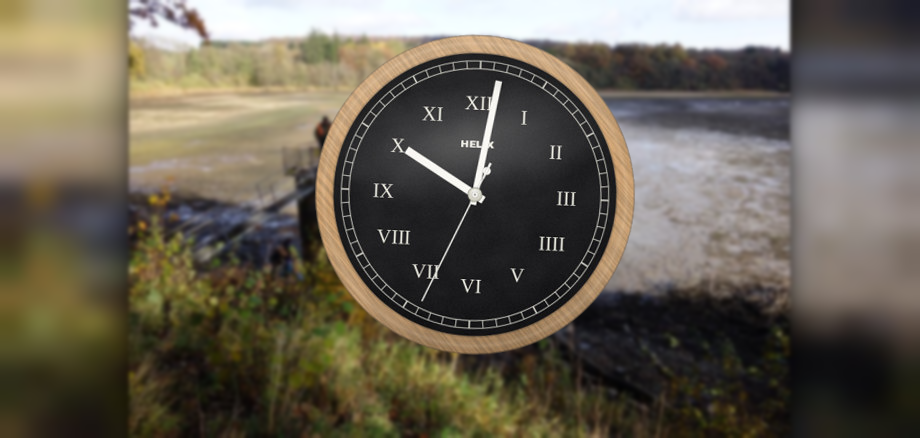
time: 10:01:34
